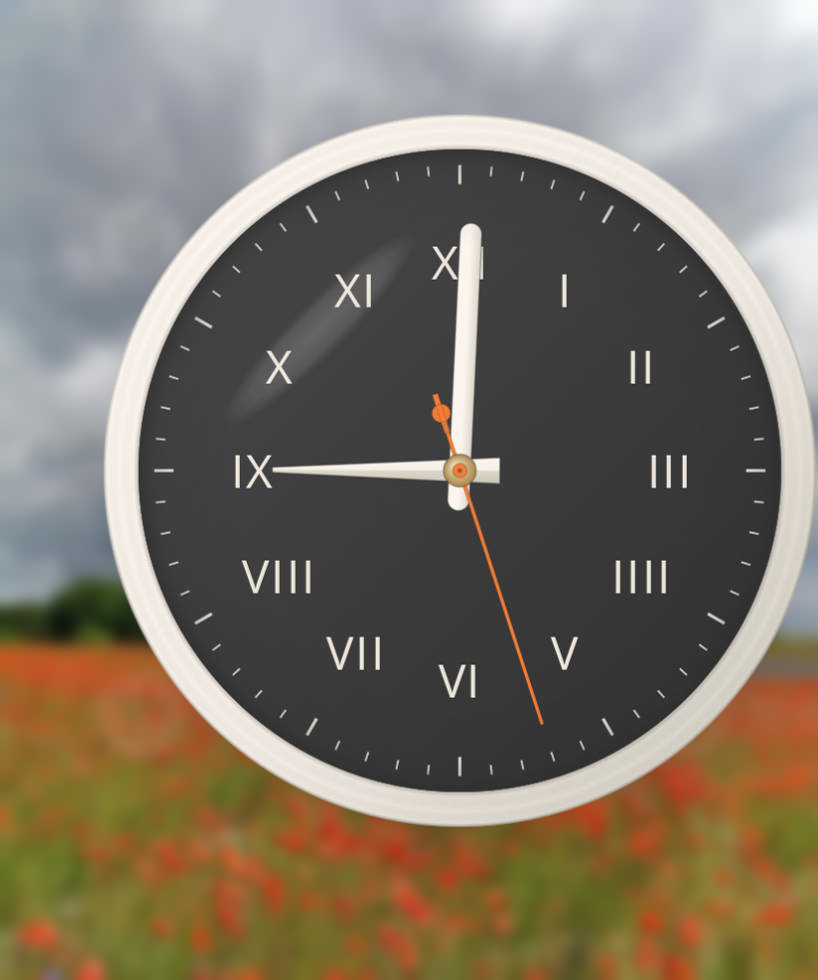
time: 9:00:27
